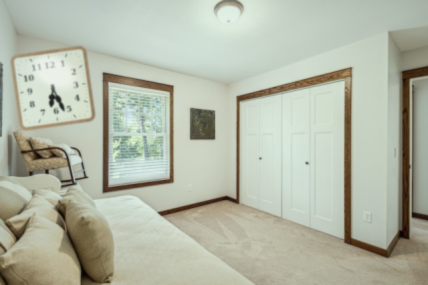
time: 6:27
